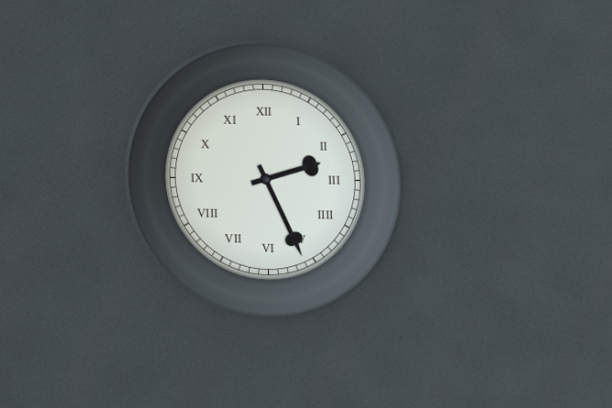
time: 2:26
